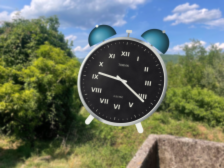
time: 9:21
